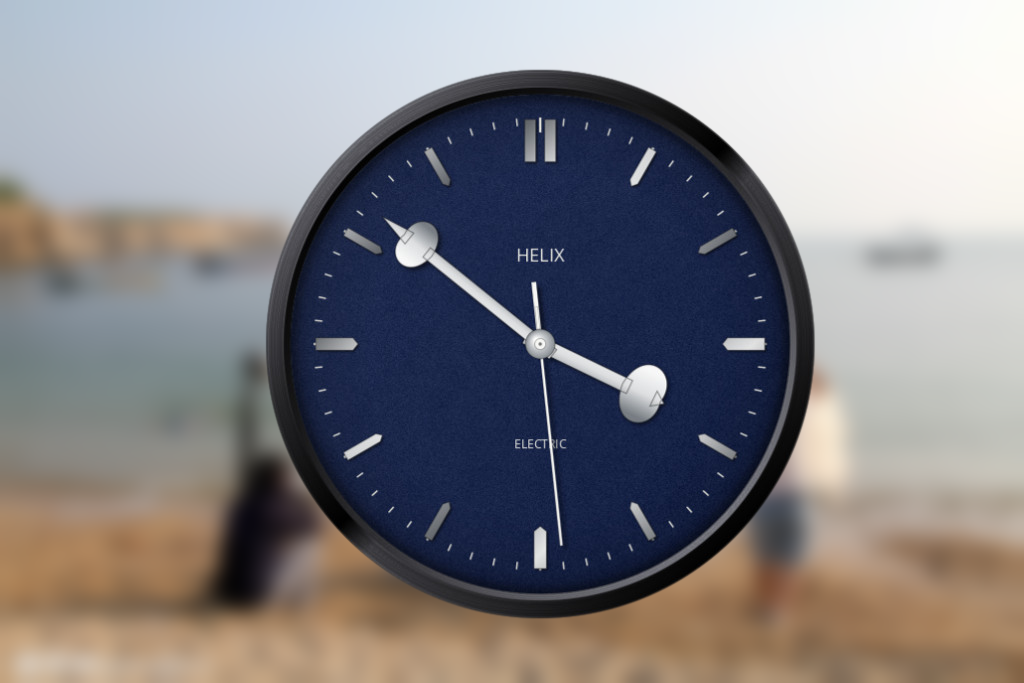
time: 3:51:29
